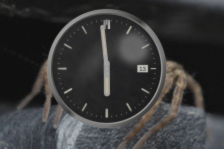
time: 5:59
